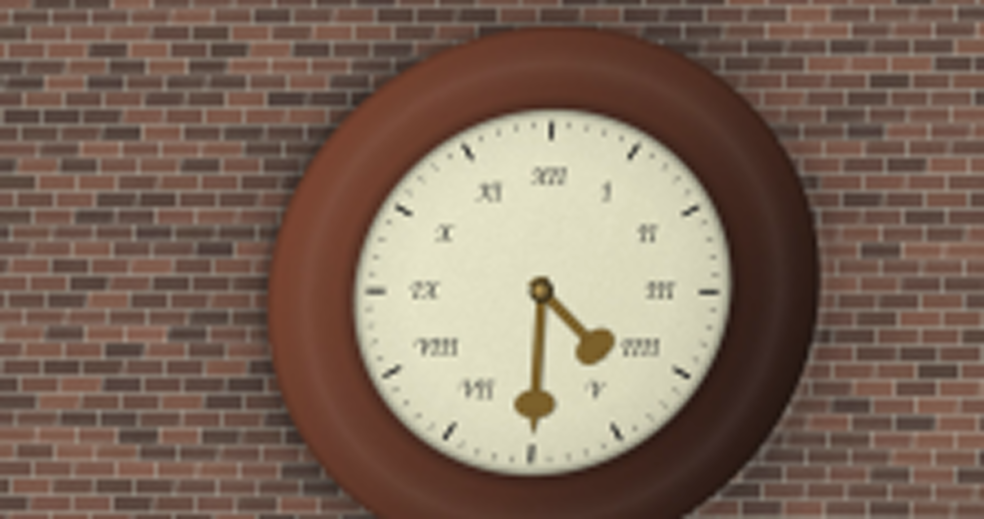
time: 4:30
